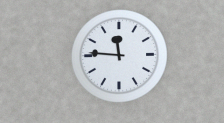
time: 11:46
